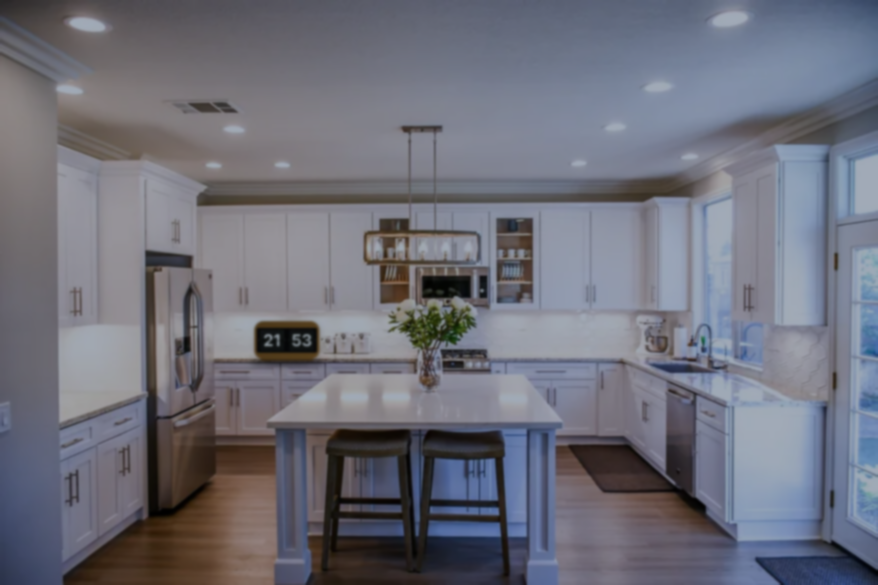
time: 21:53
